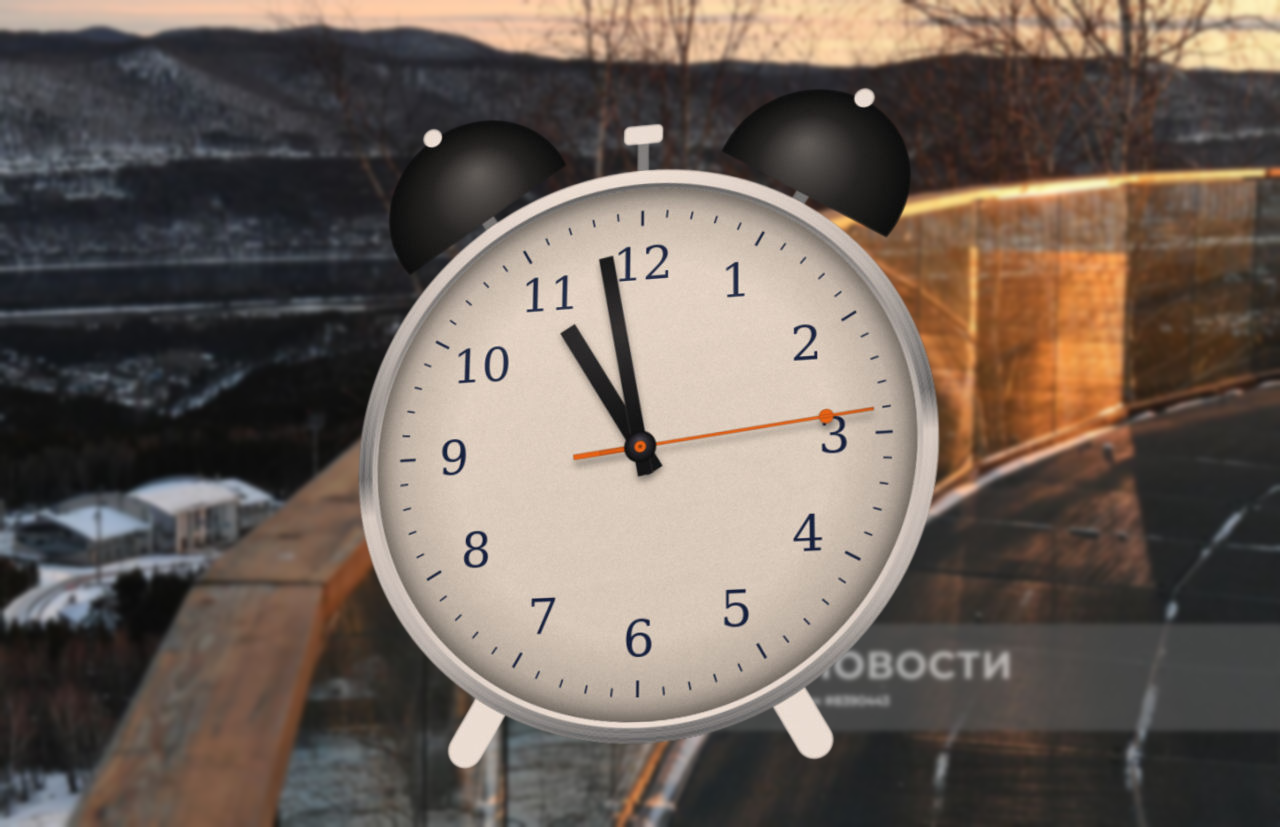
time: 10:58:14
